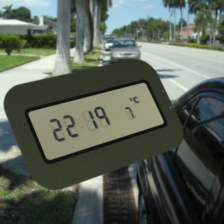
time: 22:19
